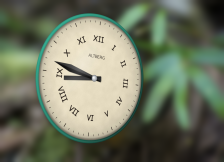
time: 8:47
